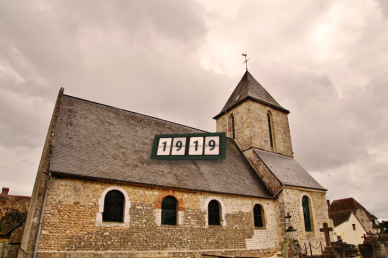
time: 19:19
